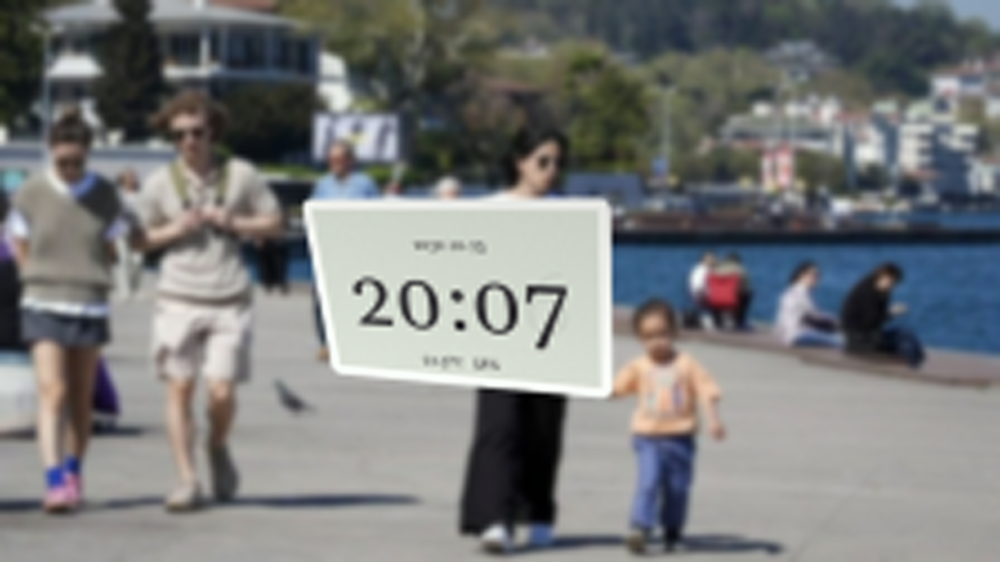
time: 20:07
